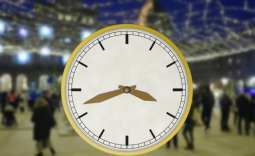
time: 3:42
